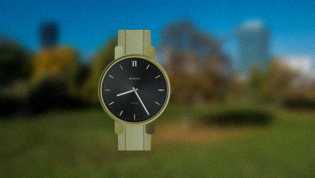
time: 8:25
